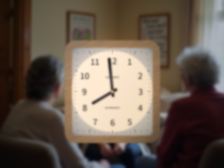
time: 7:59
